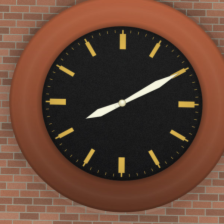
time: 8:10
